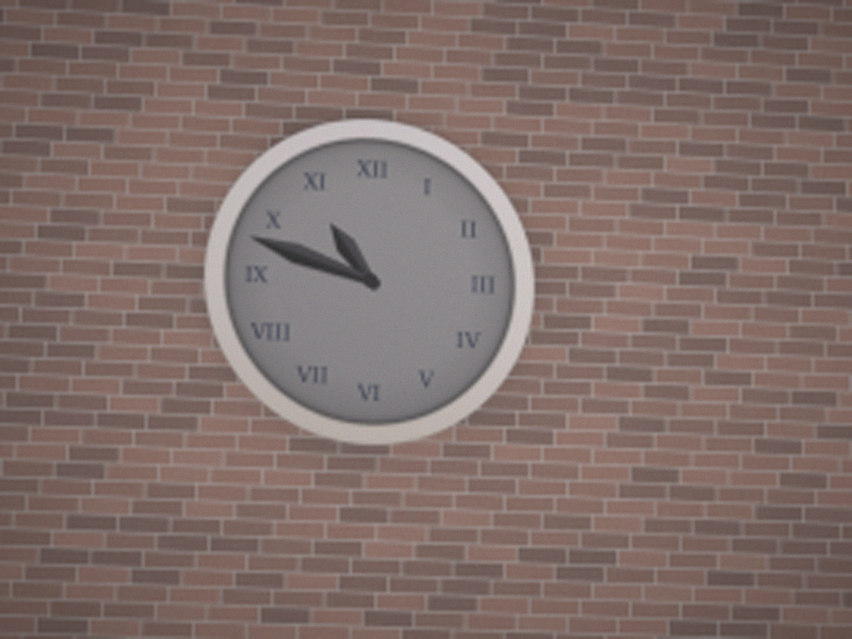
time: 10:48
